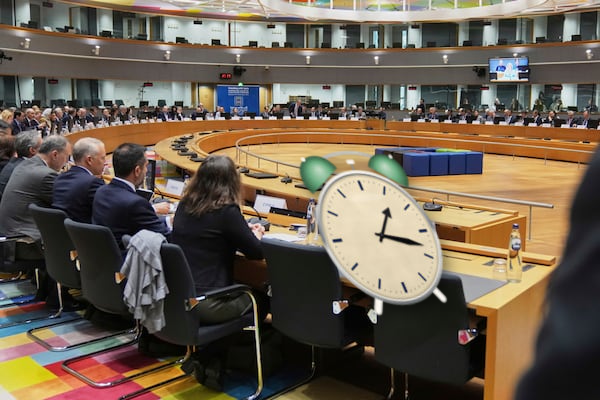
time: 1:18
